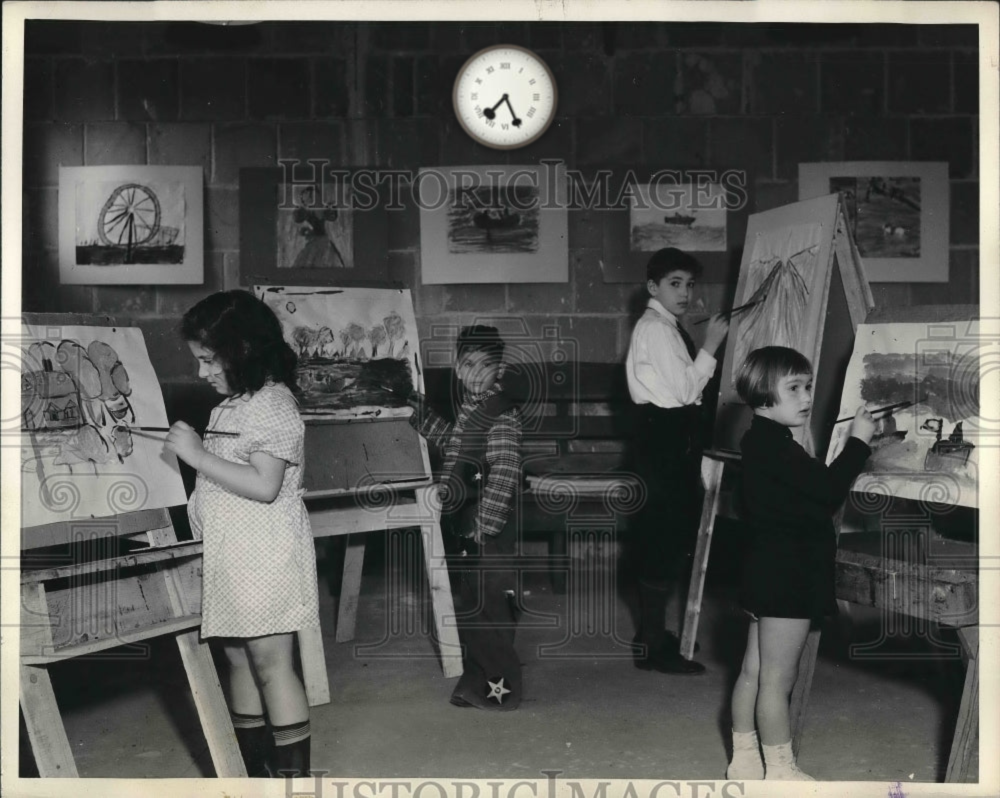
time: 7:26
